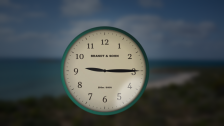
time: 9:15
